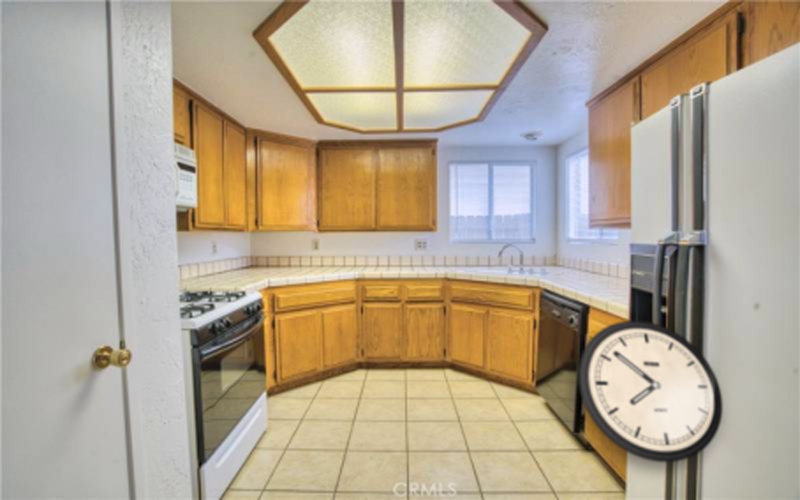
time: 7:52
